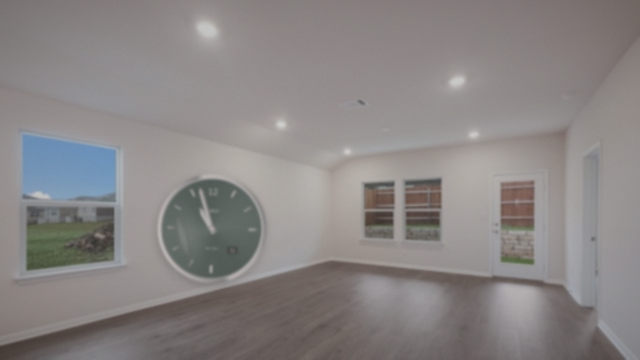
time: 10:57
